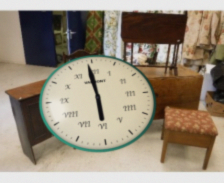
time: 5:59
